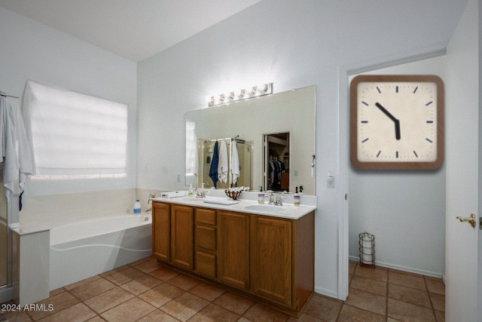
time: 5:52
